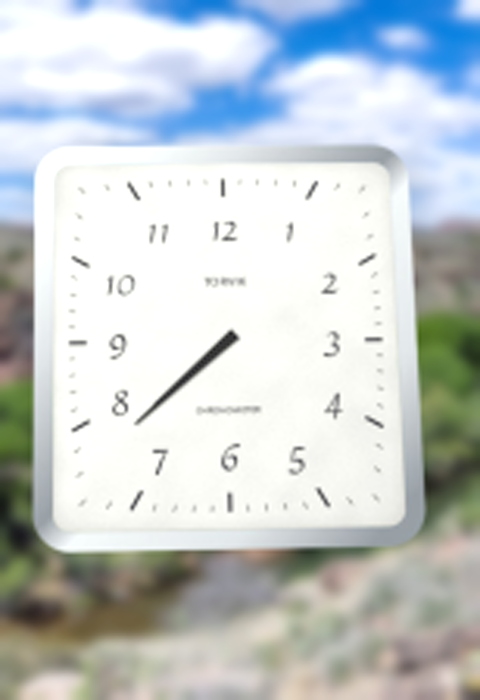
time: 7:38
